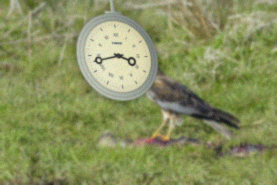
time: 3:43
